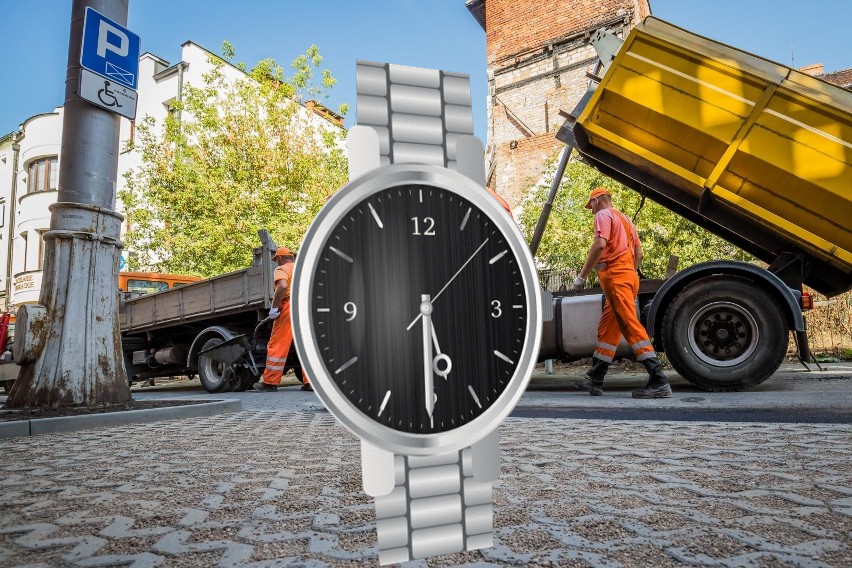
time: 5:30:08
